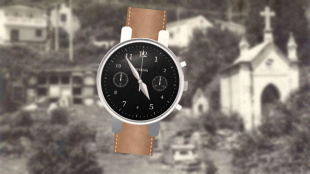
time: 4:54
